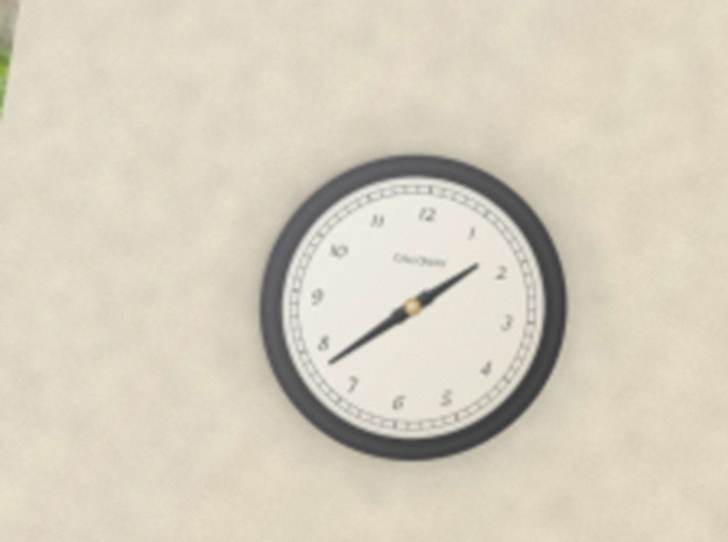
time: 1:38
